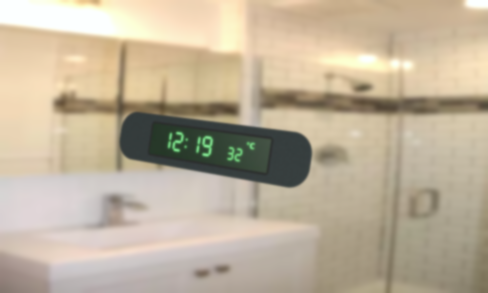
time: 12:19
